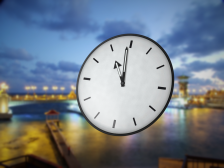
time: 10:59
